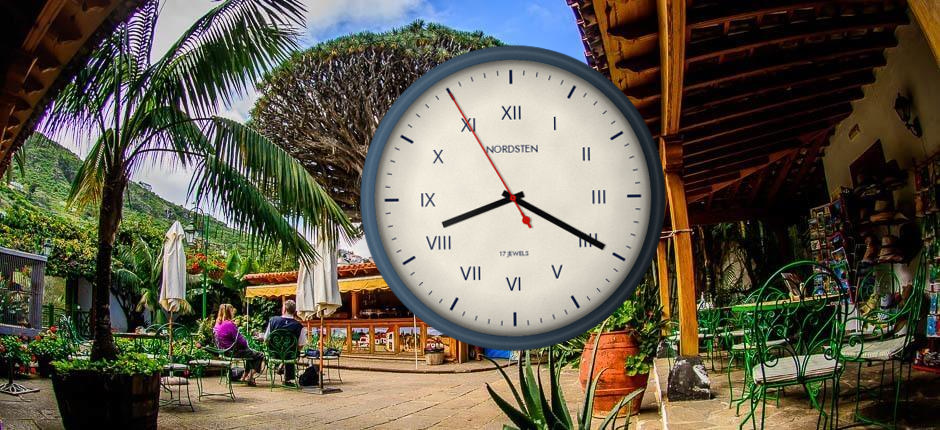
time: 8:19:55
